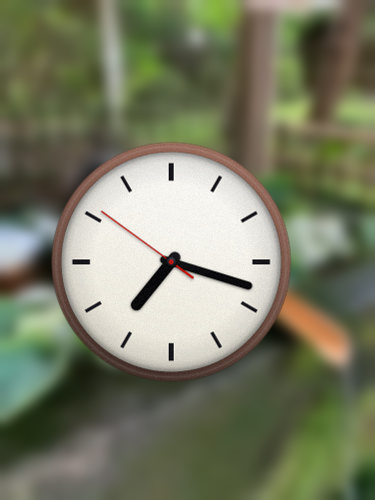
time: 7:17:51
